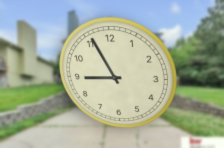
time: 8:56
